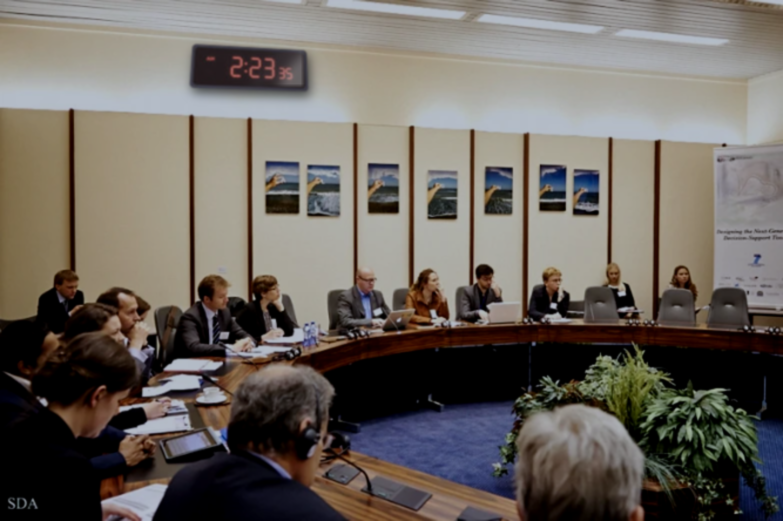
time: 2:23:35
